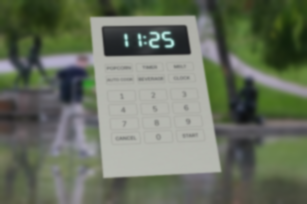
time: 11:25
